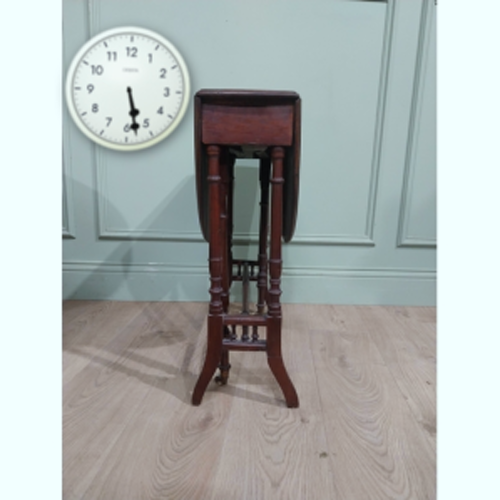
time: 5:28
